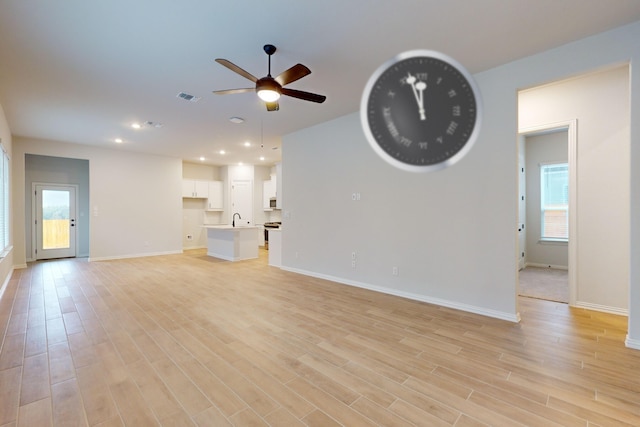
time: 11:57
